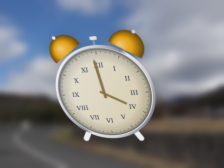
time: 3:59
